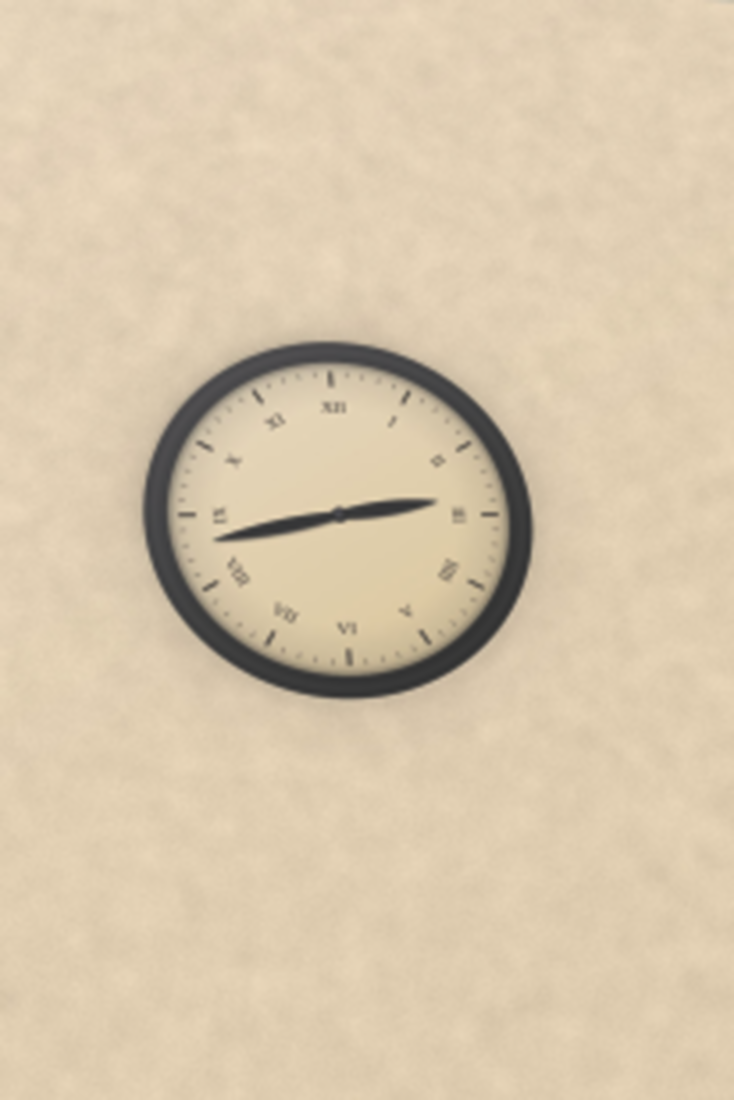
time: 2:43
